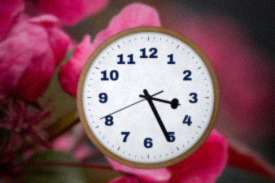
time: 3:25:41
